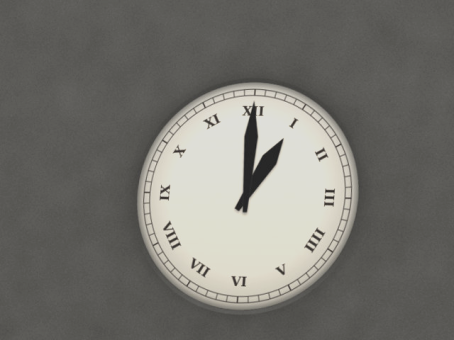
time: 1:00
